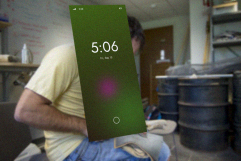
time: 5:06
